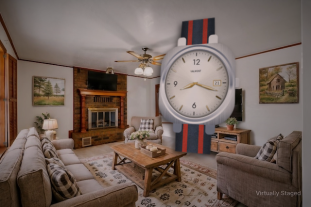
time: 8:18
